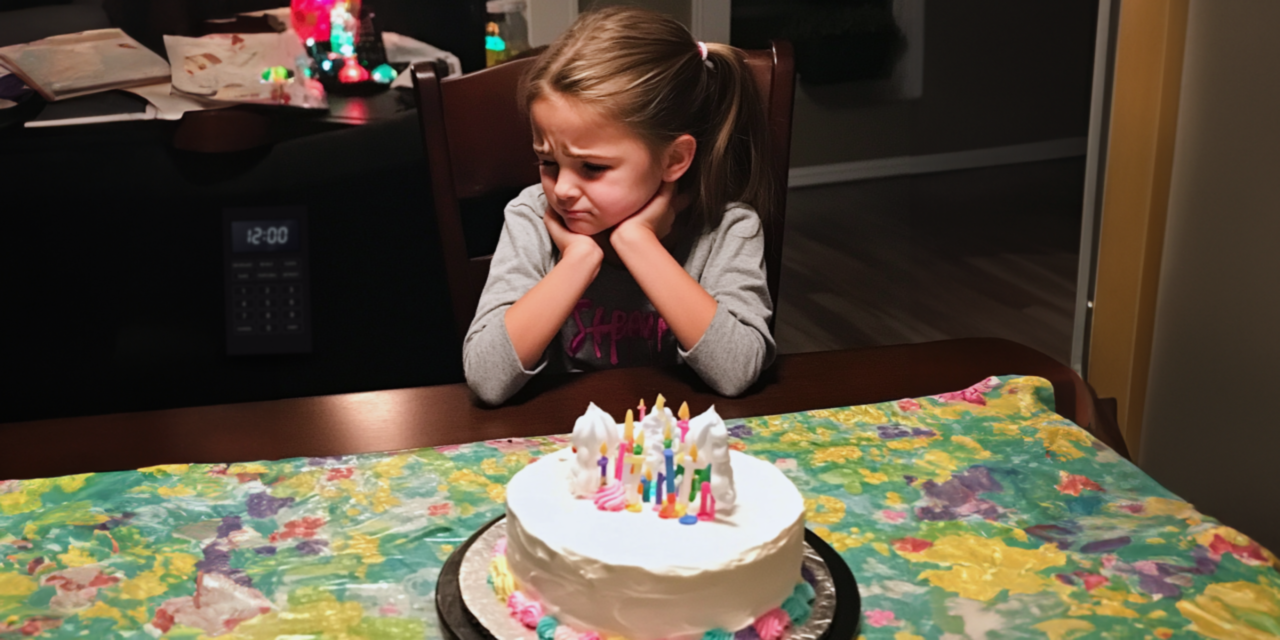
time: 12:00
